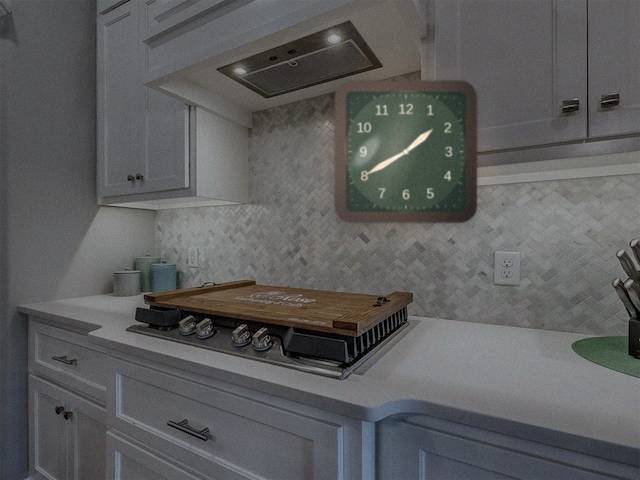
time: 1:40
